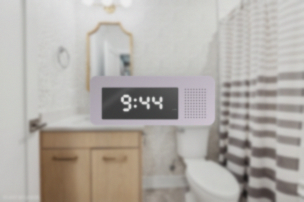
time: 9:44
